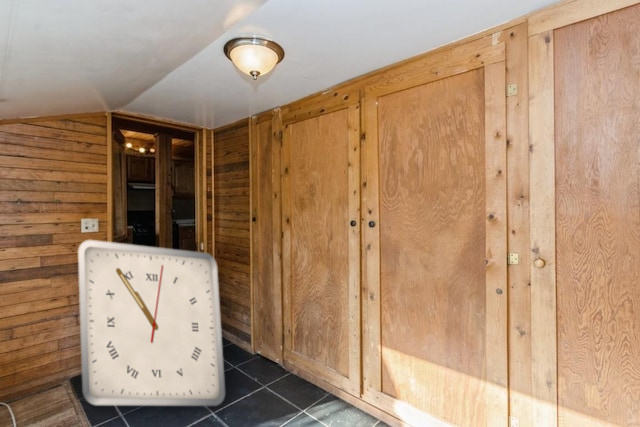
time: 10:54:02
